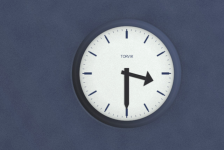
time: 3:30
